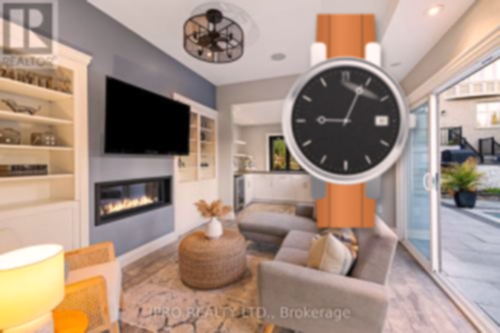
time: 9:04
